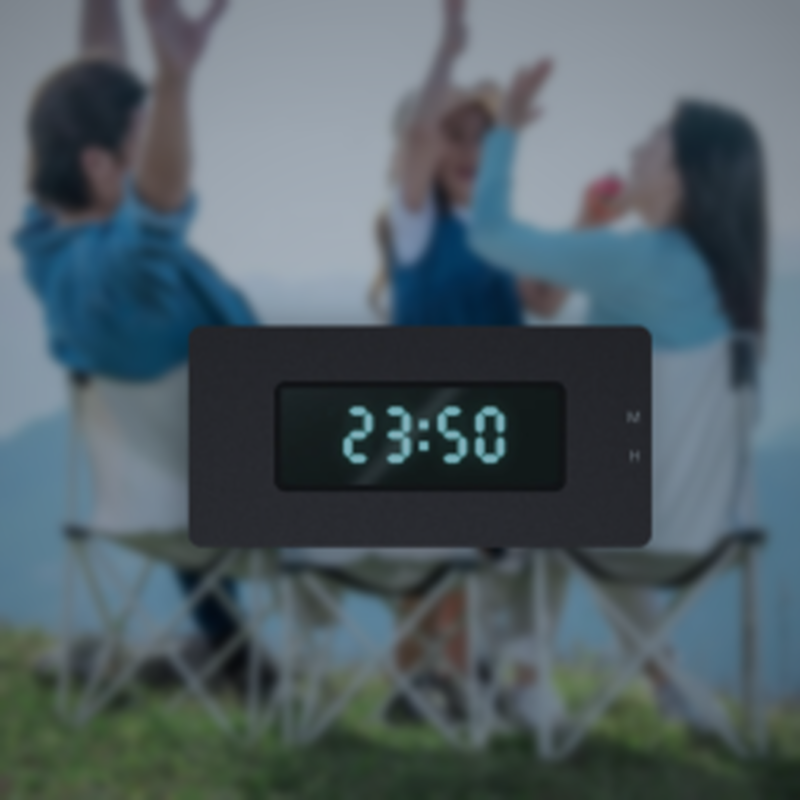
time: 23:50
